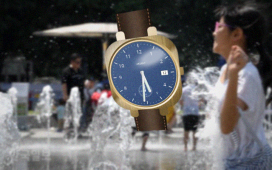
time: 5:31
